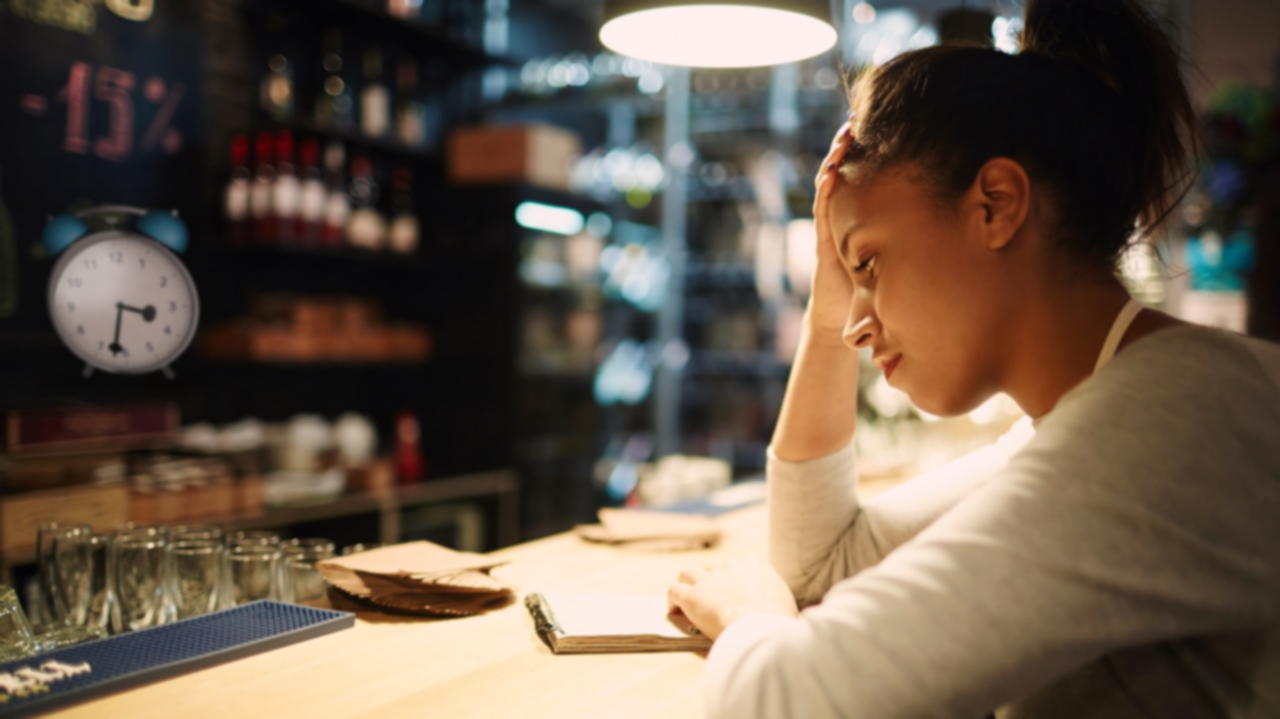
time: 3:32
